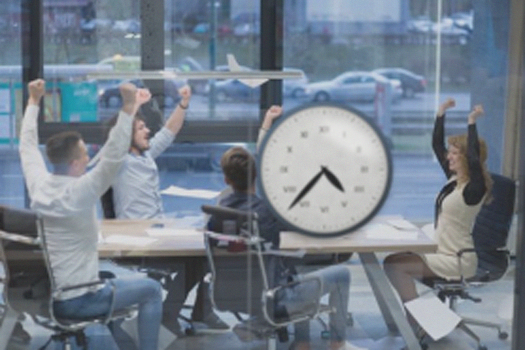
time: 4:37
